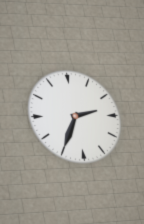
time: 2:35
